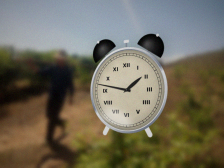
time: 1:47
